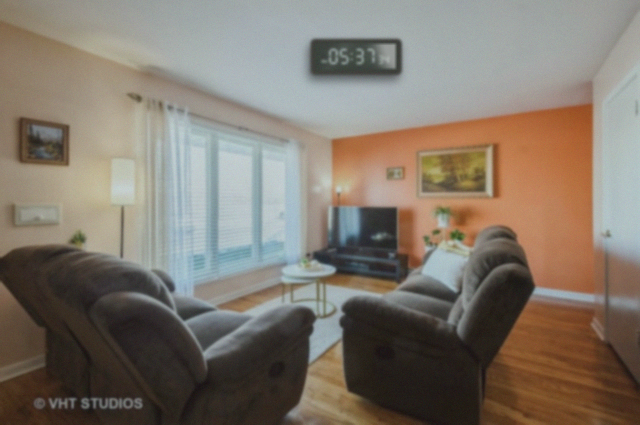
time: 5:37
